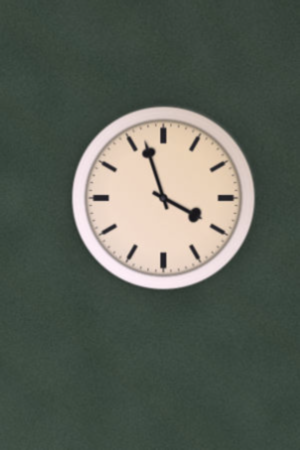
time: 3:57
